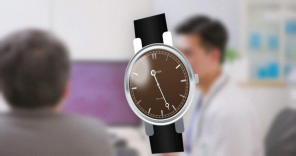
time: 11:27
